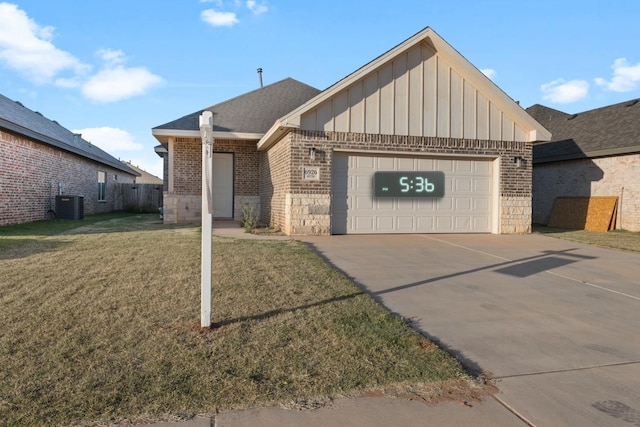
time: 5:36
